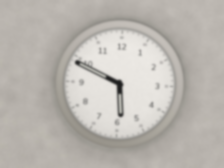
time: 5:49
